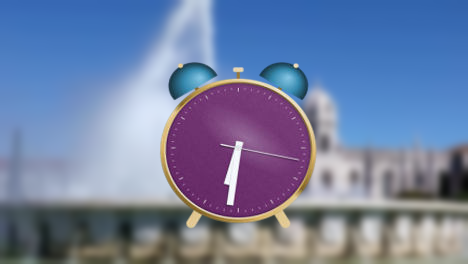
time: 6:31:17
